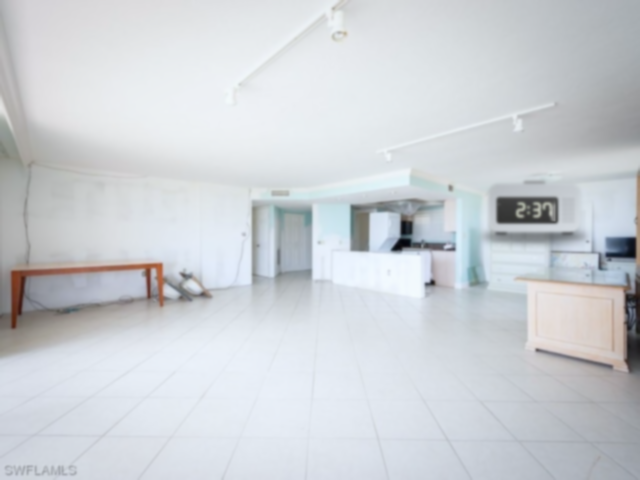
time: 2:37
